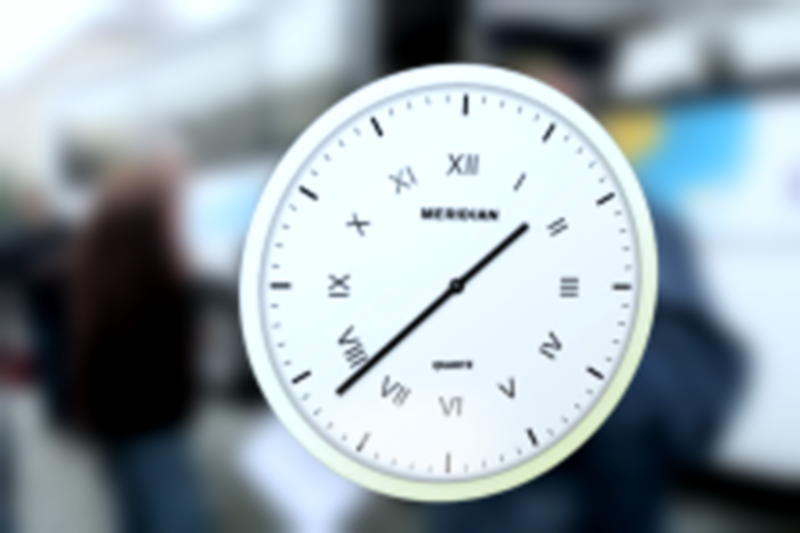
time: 1:38
